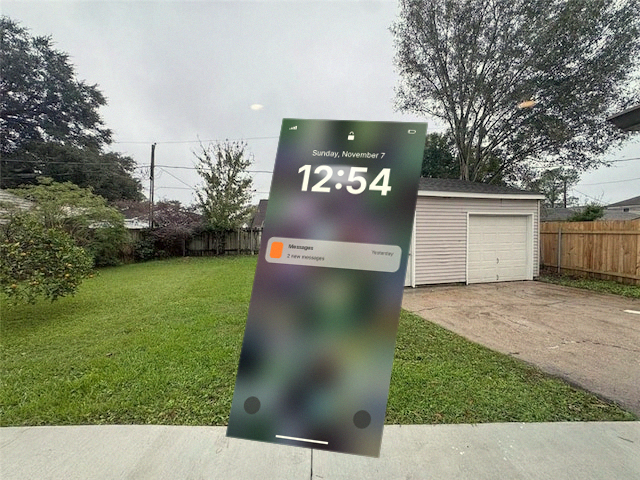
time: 12:54
